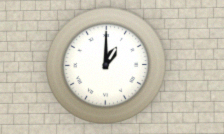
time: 1:00
